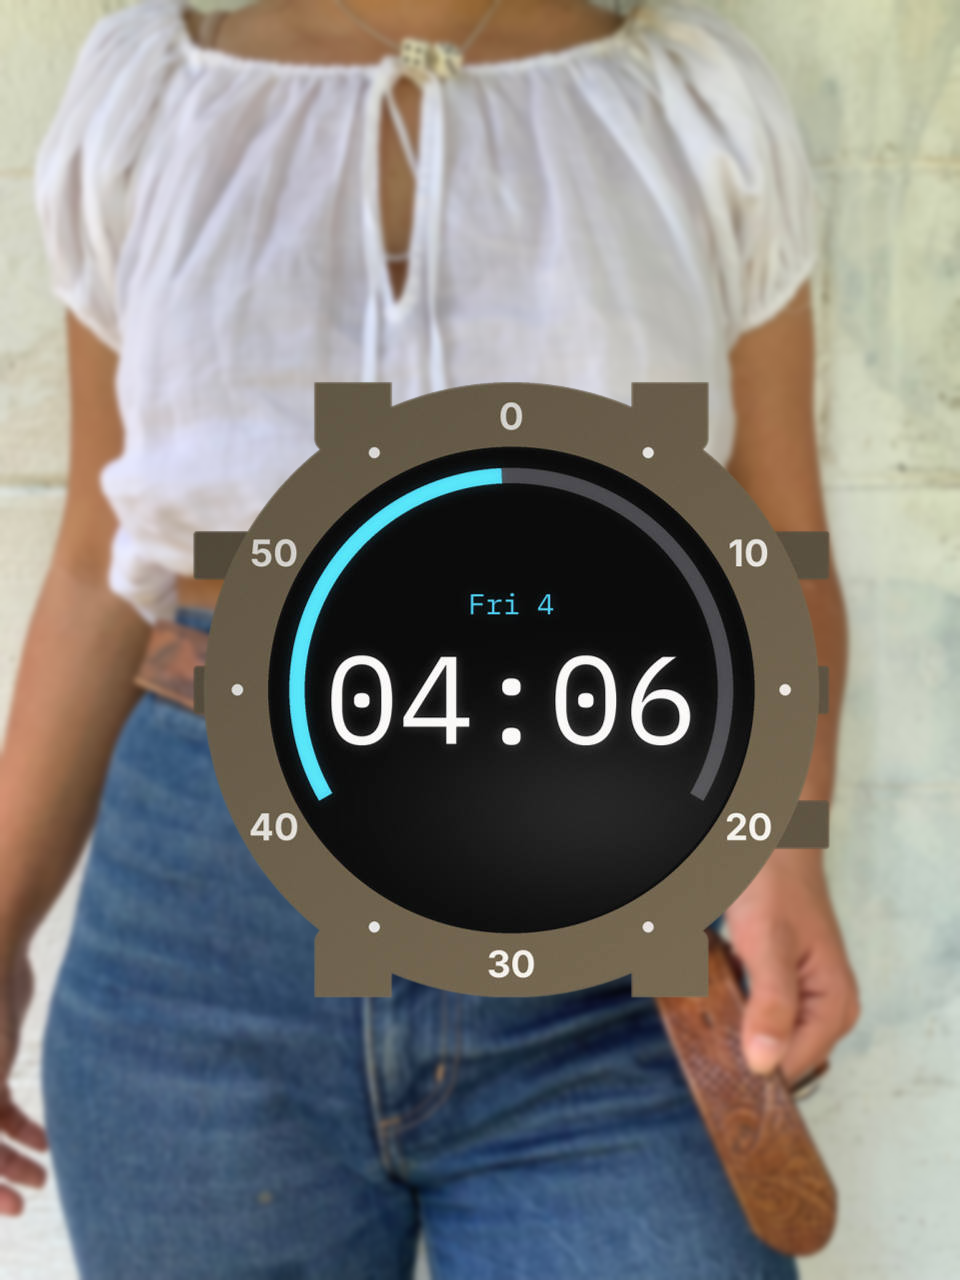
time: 4:06
